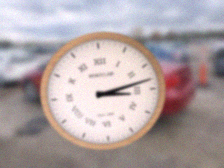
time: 3:13
